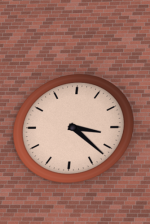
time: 3:22
